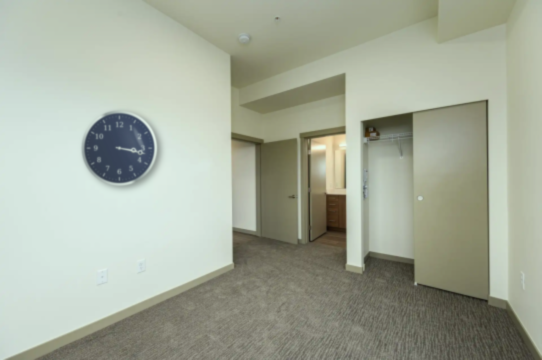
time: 3:17
